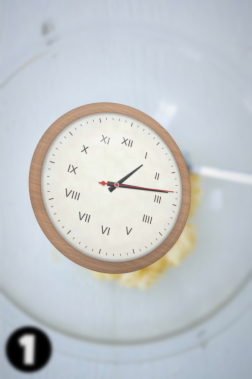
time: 1:13:13
